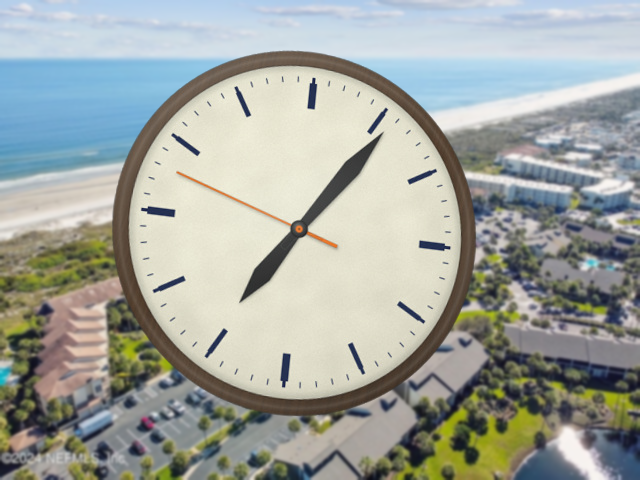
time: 7:05:48
